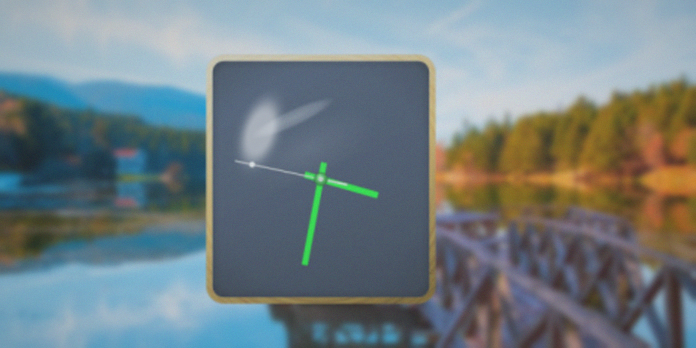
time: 3:31:47
